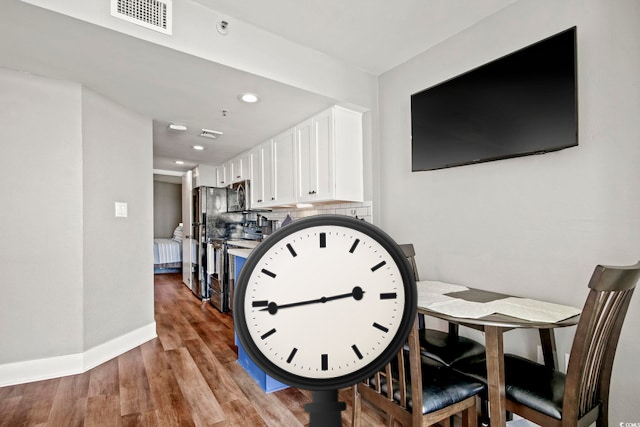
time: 2:44
